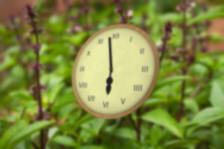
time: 5:58
